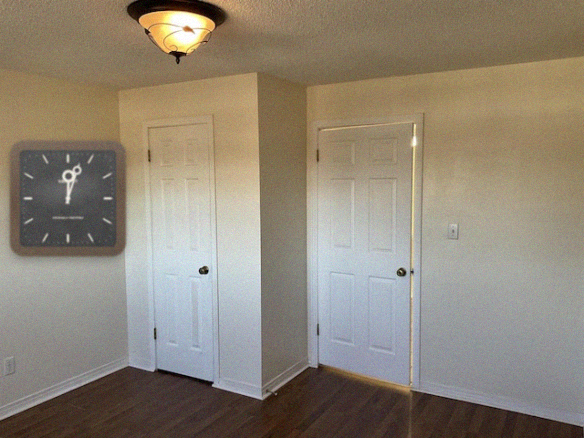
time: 12:03
